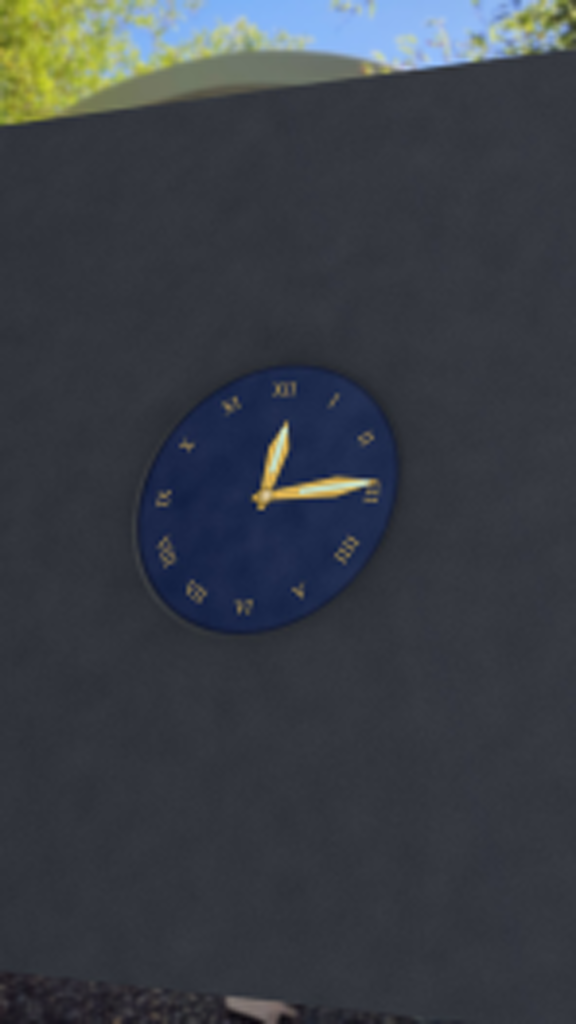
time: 12:14
